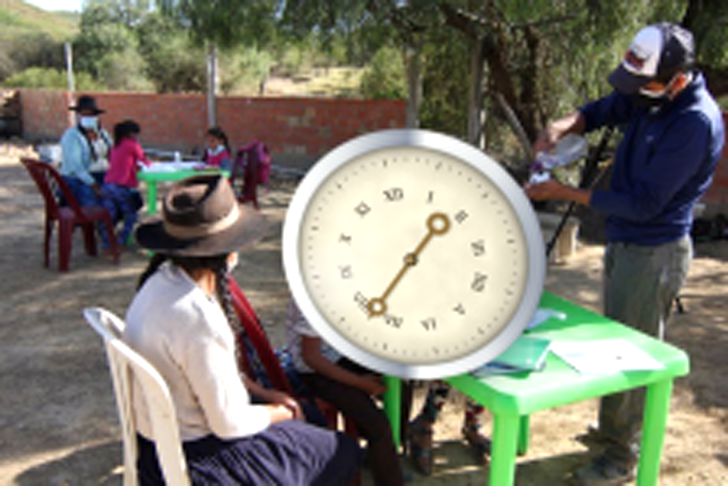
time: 1:38
